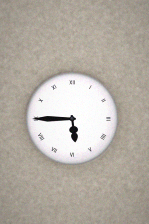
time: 5:45
